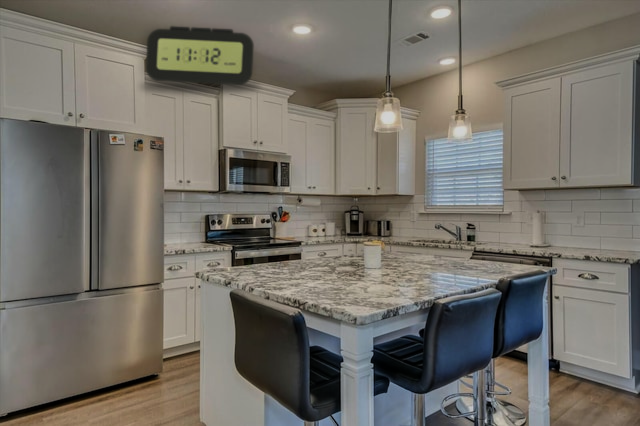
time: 11:12
